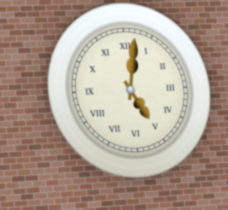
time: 5:02
